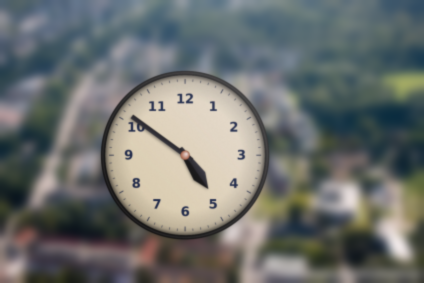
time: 4:51
